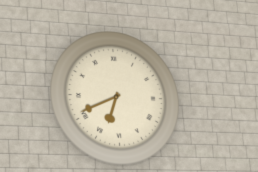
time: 6:41
